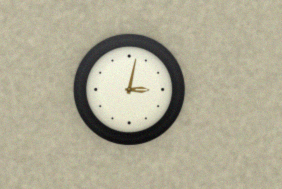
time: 3:02
